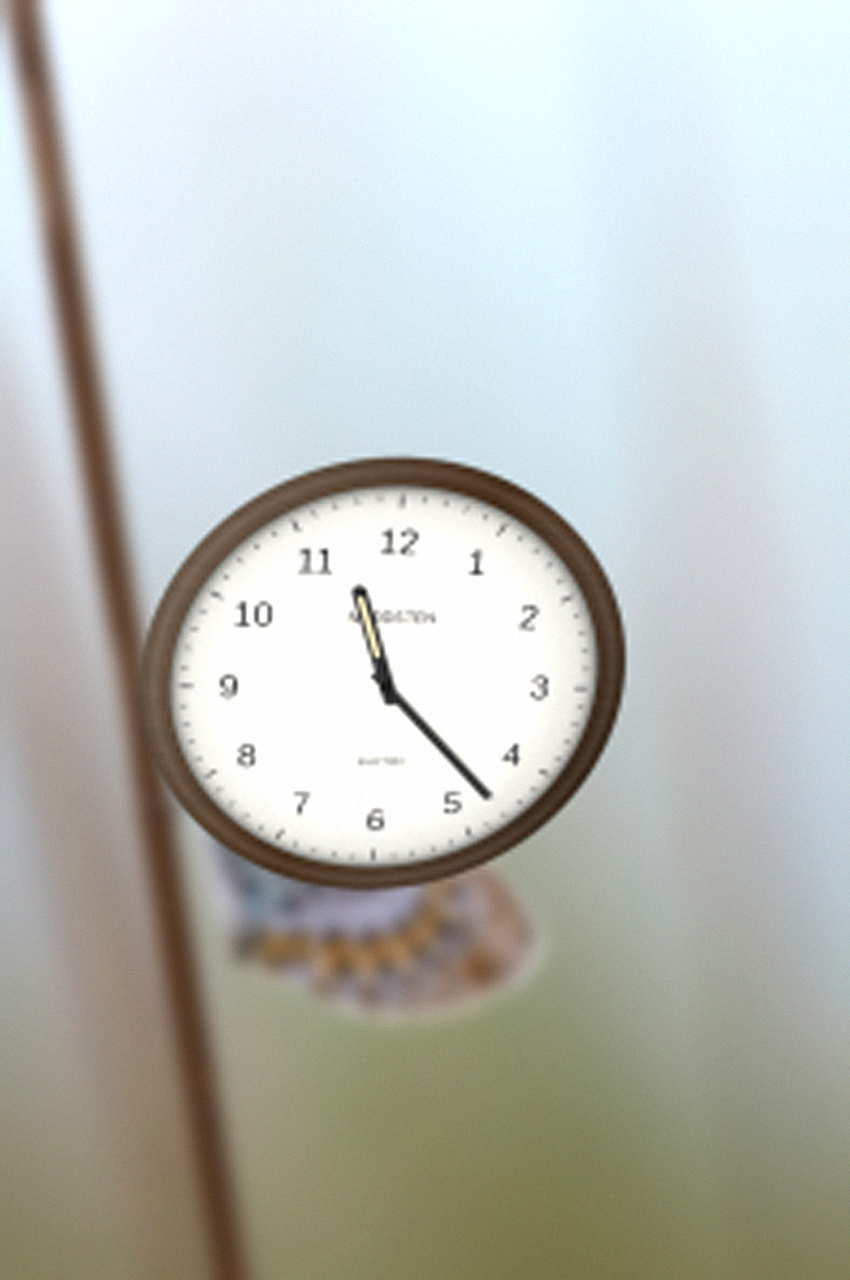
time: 11:23
